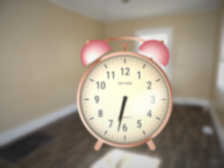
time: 6:32
